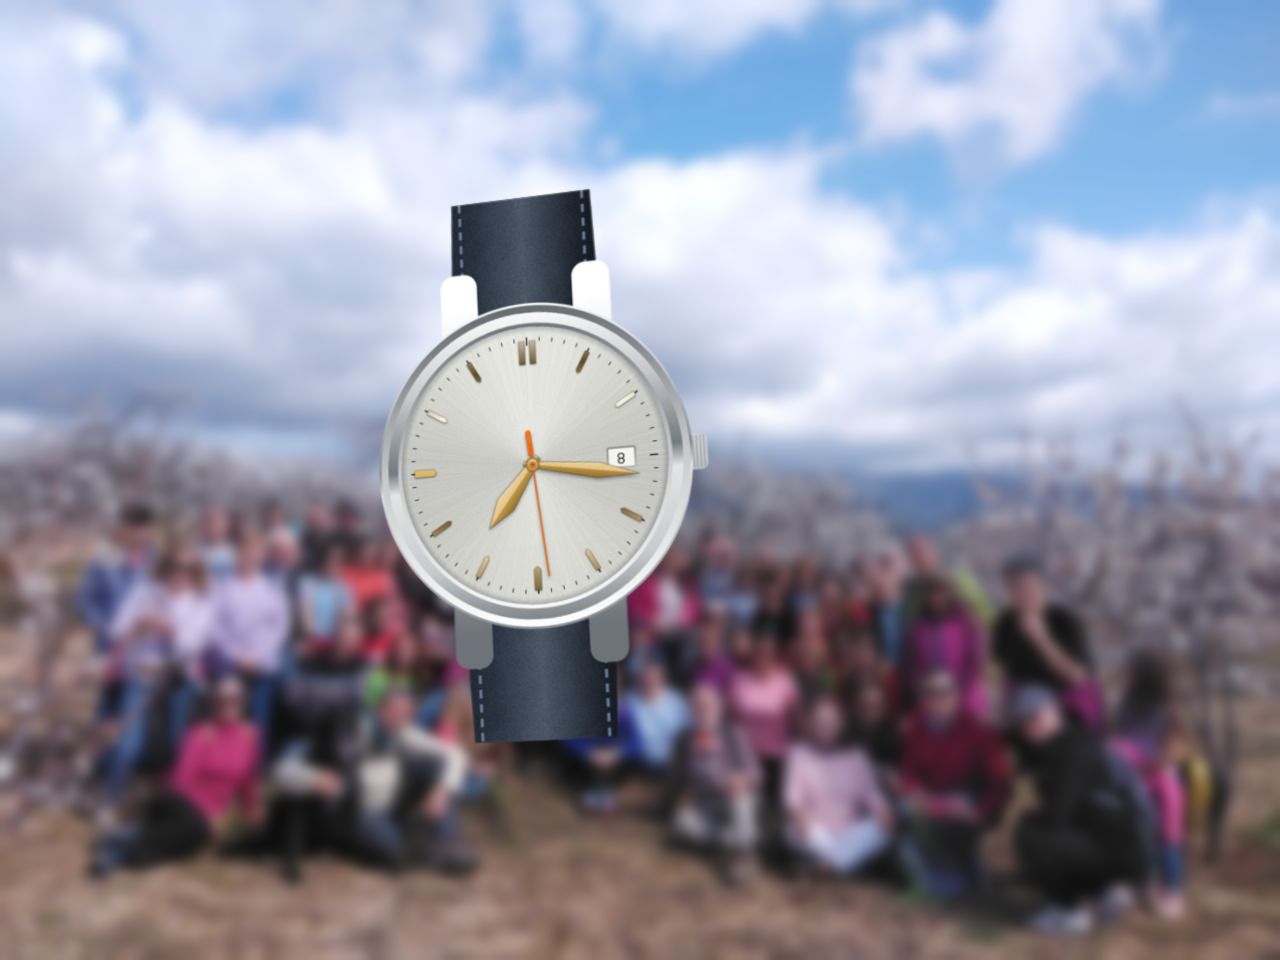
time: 7:16:29
